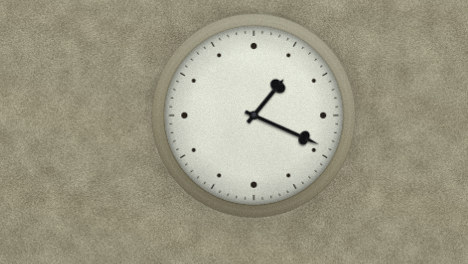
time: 1:19
